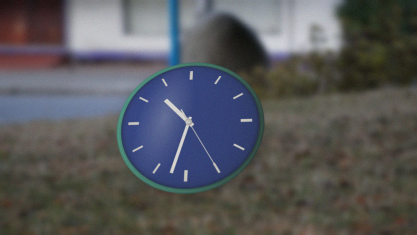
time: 10:32:25
